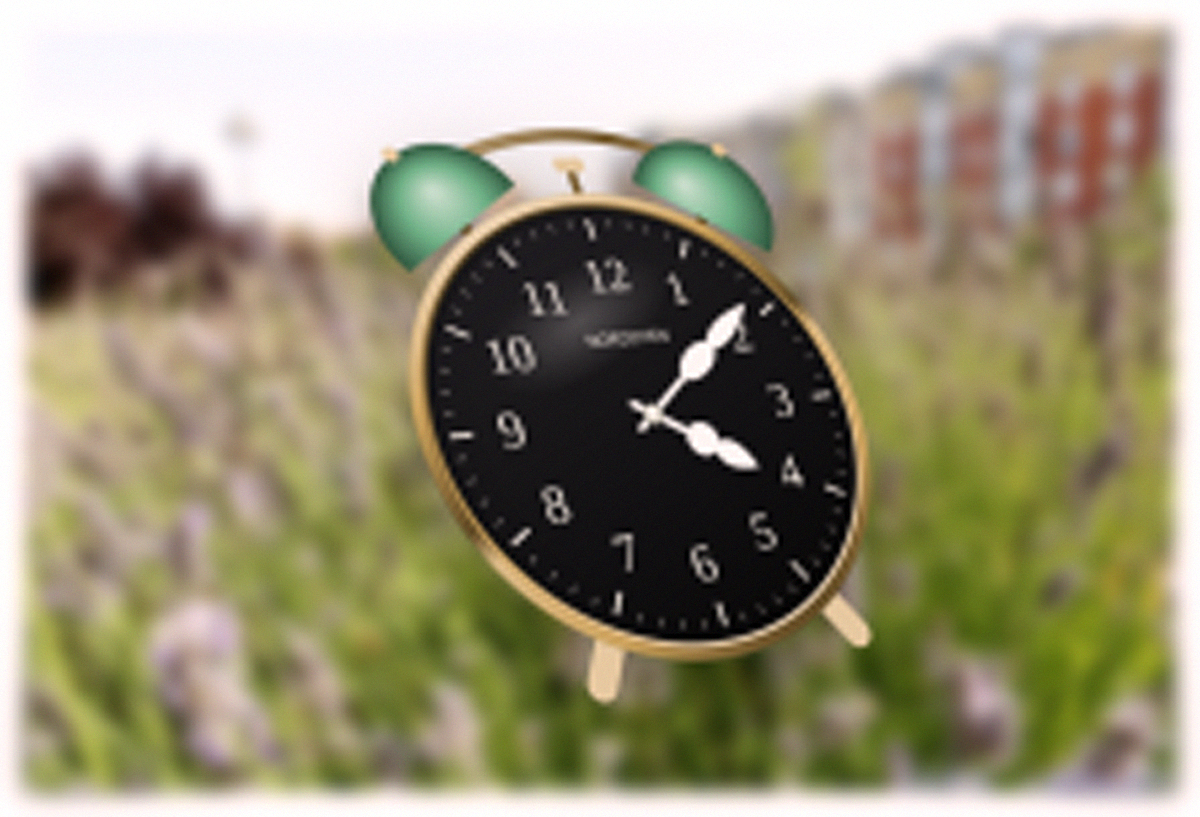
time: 4:09
